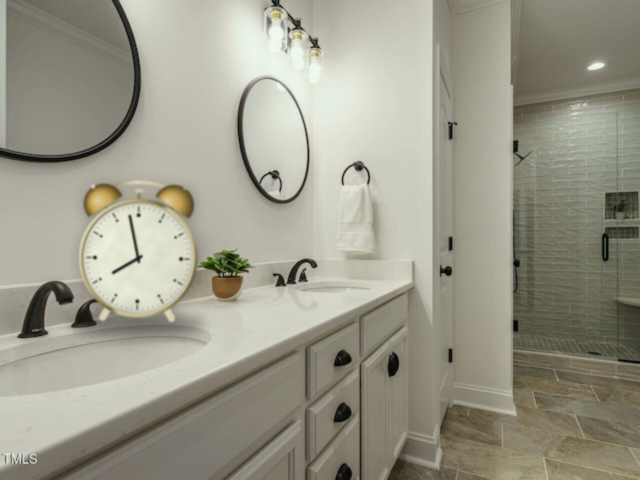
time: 7:58
